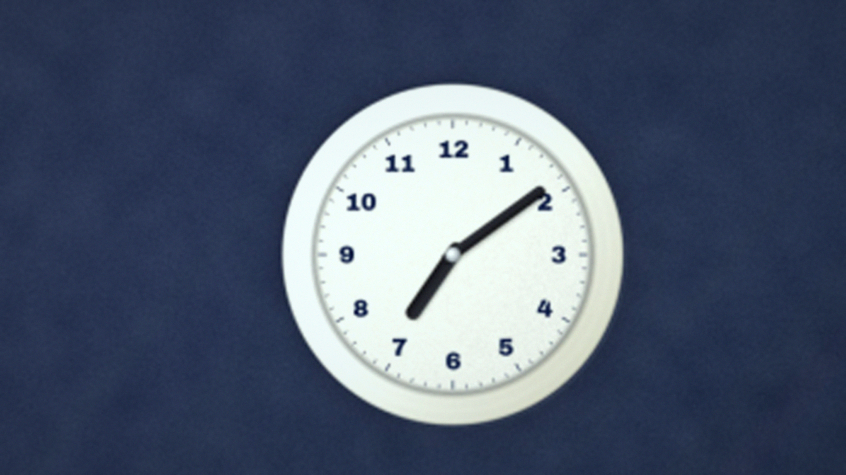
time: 7:09
